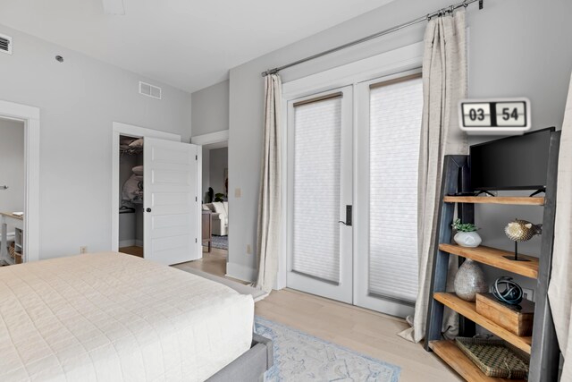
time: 3:54
